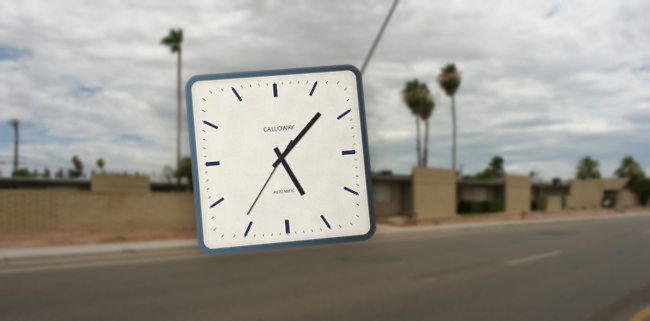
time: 5:07:36
